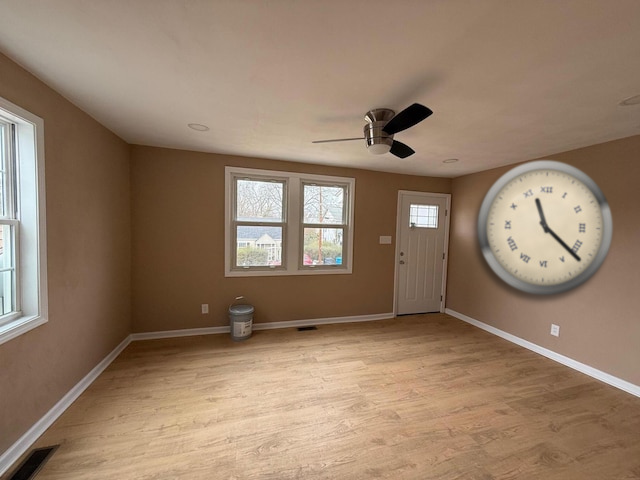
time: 11:22
